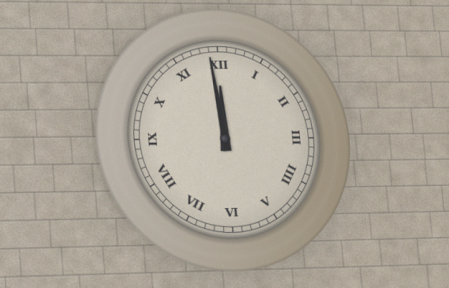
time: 11:59
